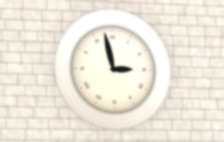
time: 2:58
